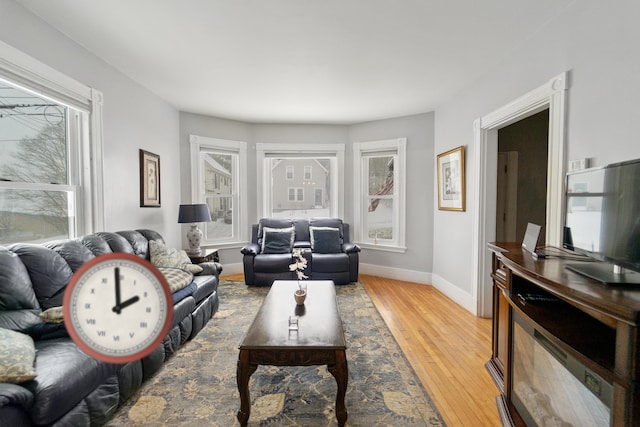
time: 1:59
